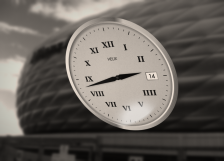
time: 2:43
